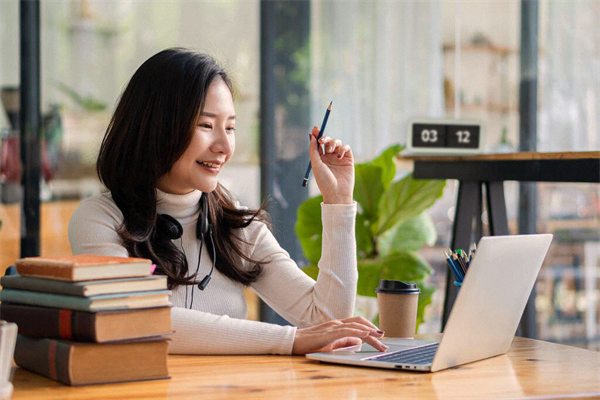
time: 3:12
